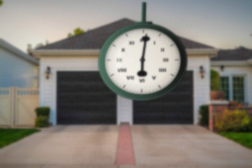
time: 6:01
